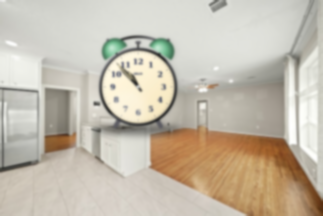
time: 10:53
